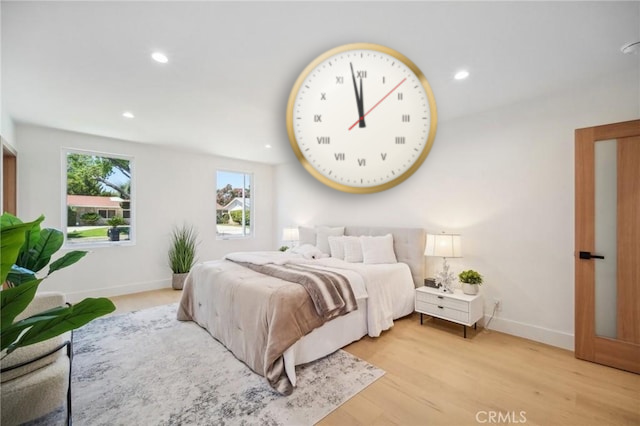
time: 11:58:08
